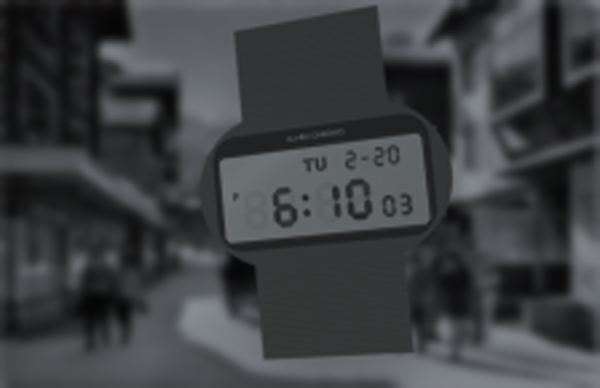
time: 6:10:03
